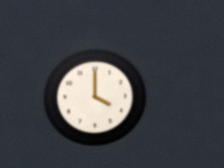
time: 4:00
